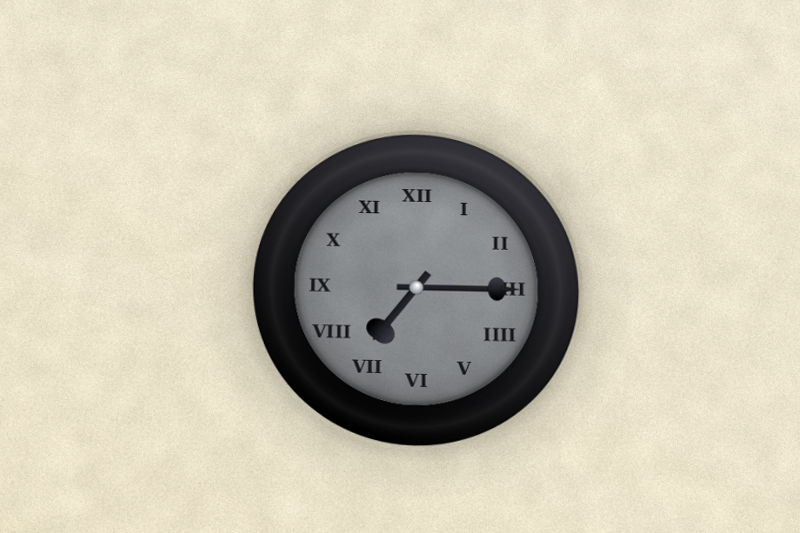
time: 7:15
